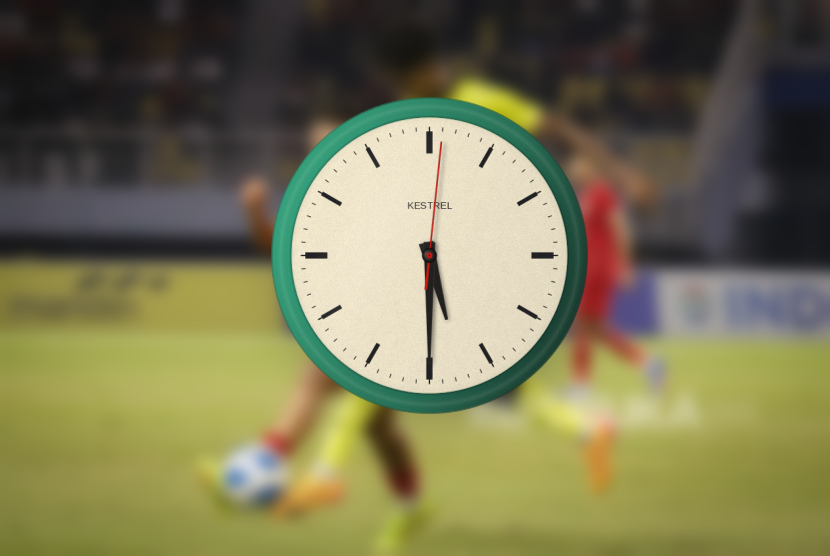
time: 5:30:01
